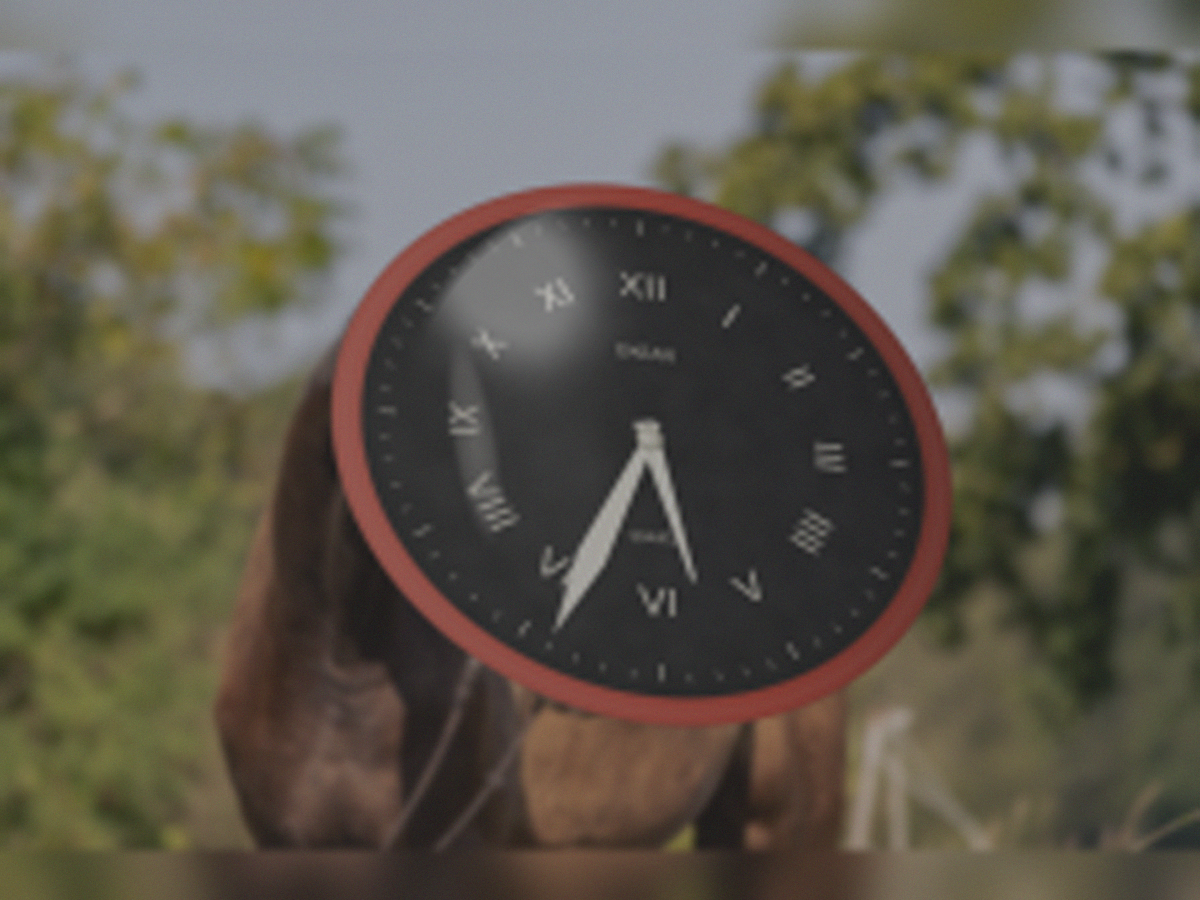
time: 5:34
